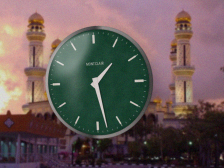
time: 1:28
